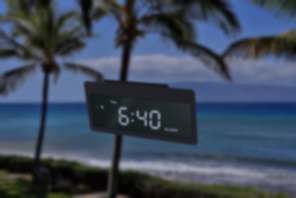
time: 6:40
